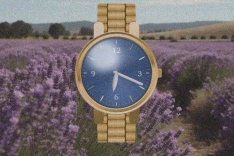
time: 6:19
